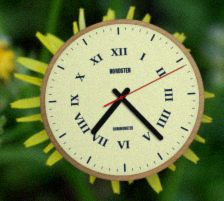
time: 7:23:11
